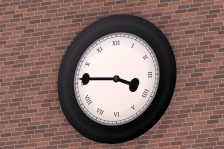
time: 3:46
